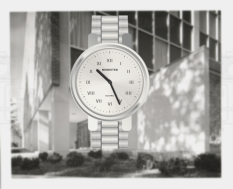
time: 10:26
